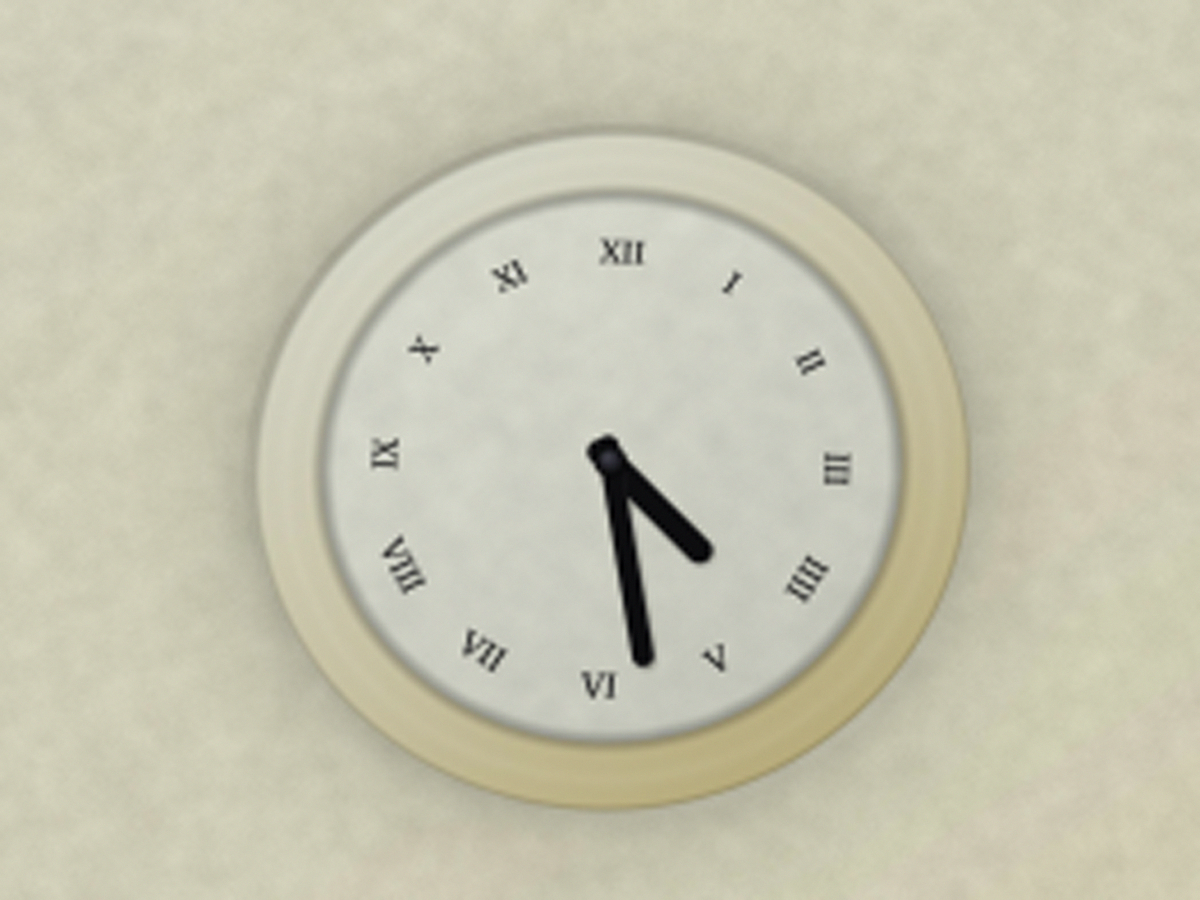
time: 4:28
